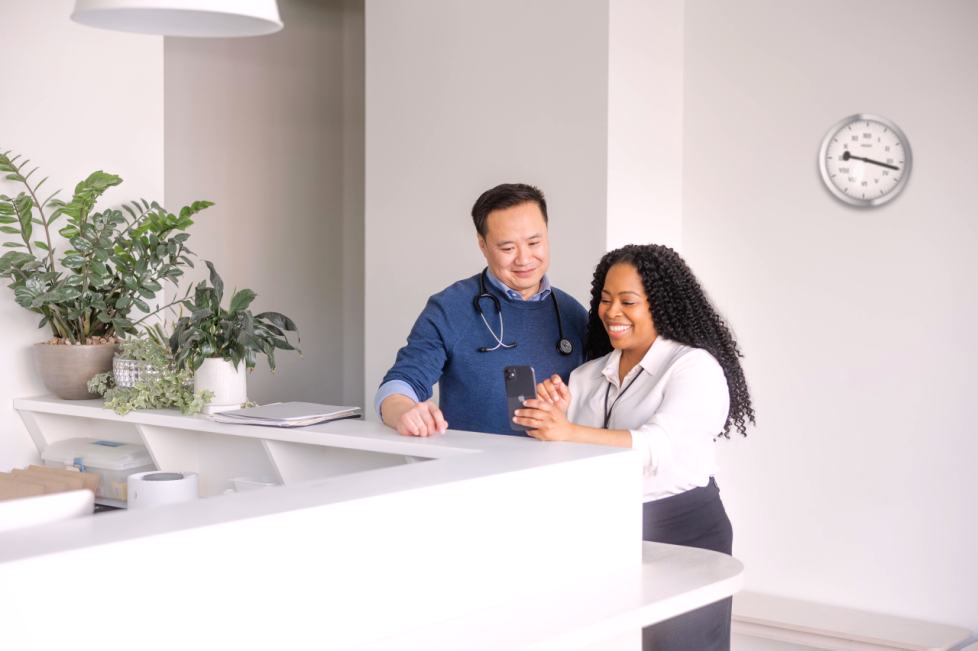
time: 9:17
